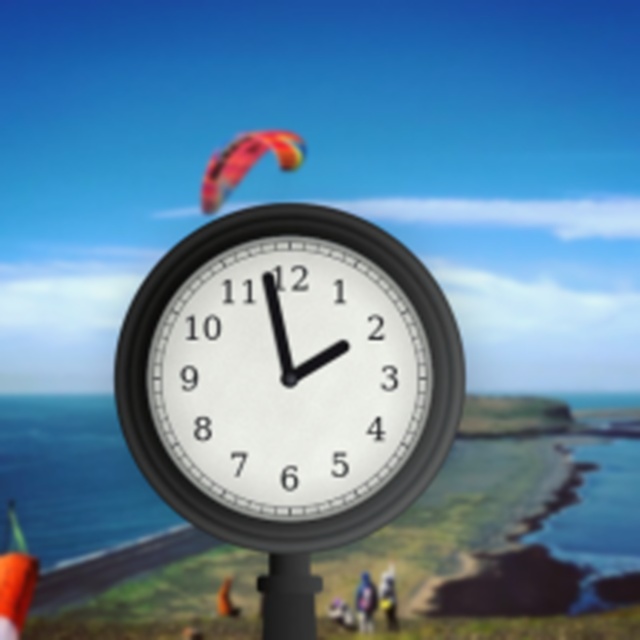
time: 1:58
